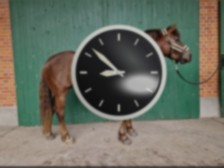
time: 8:52
